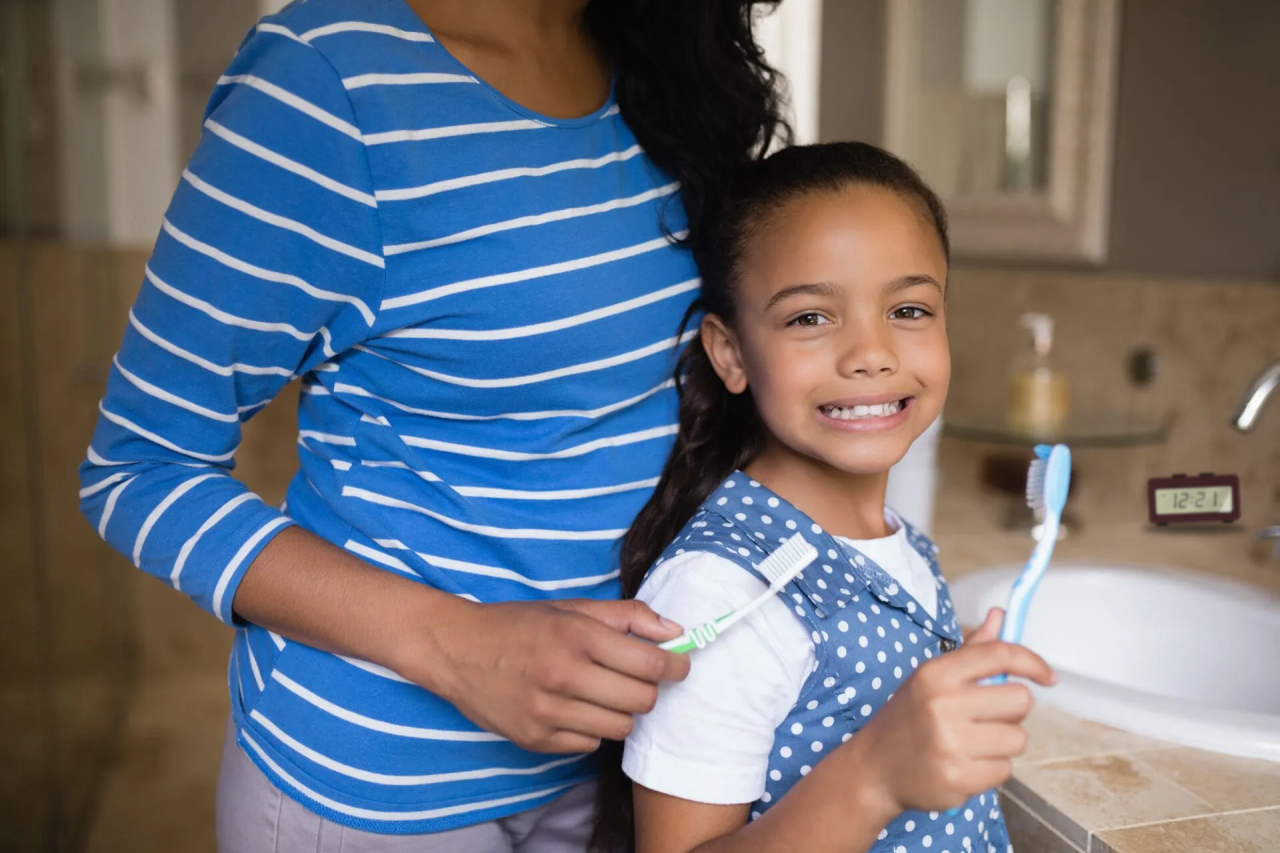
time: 12:21
